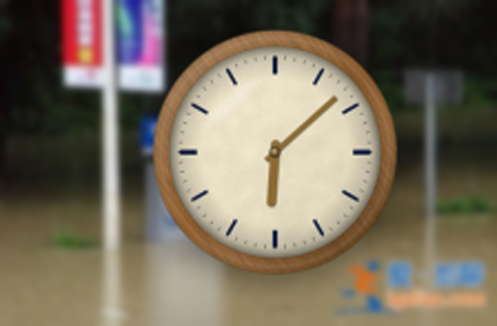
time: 6:08
